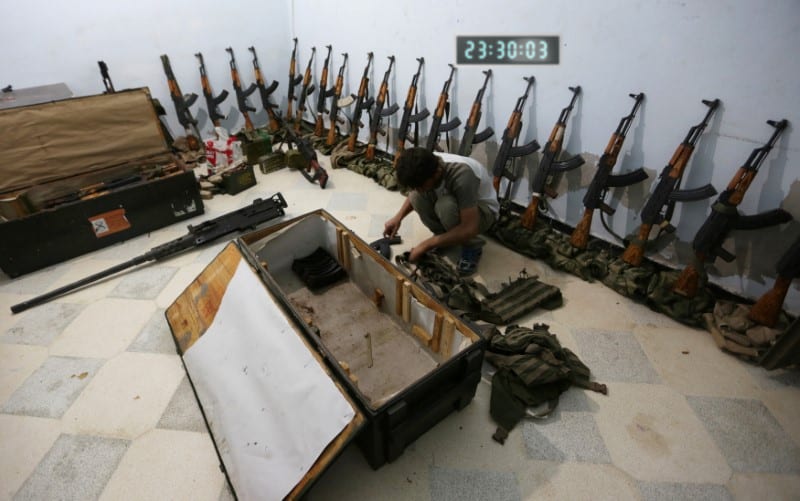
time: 23:30:03
